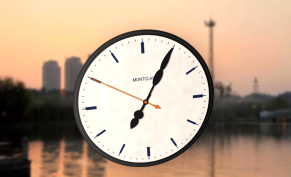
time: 7:04:50
